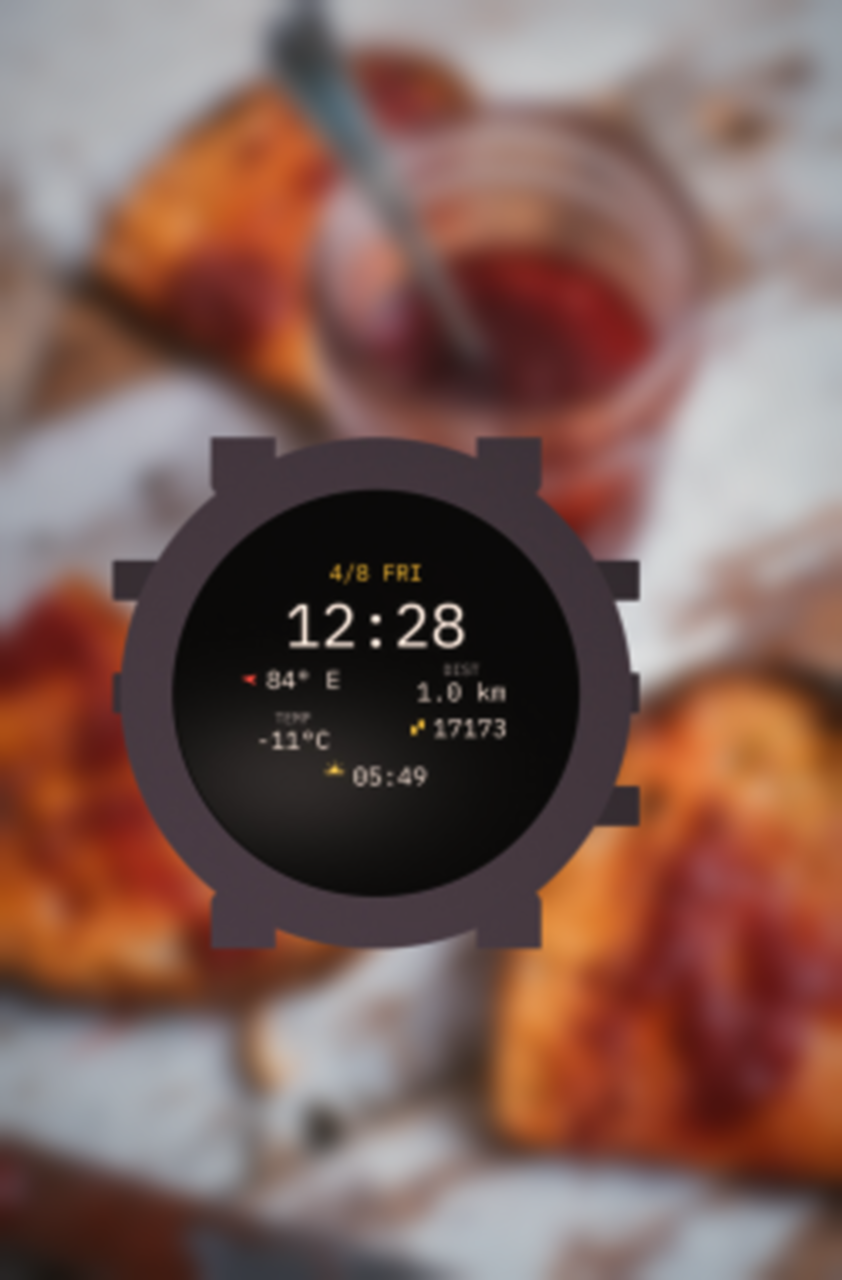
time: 12:28
